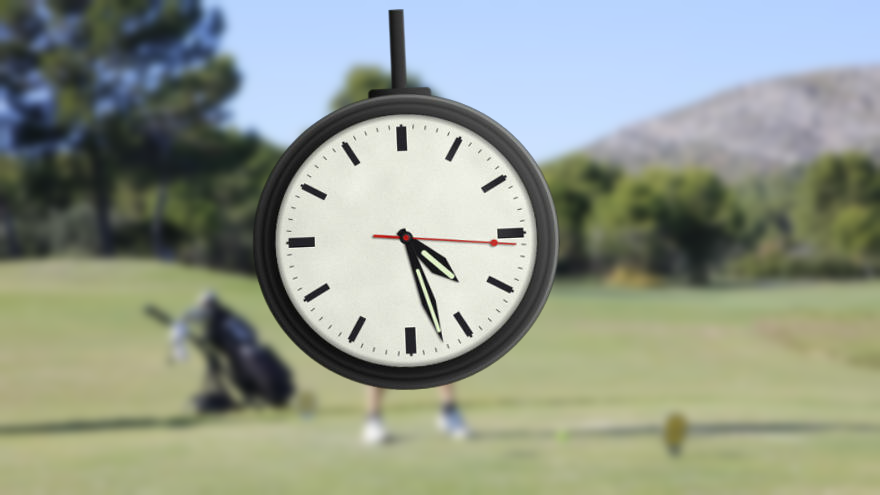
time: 4:27:16
